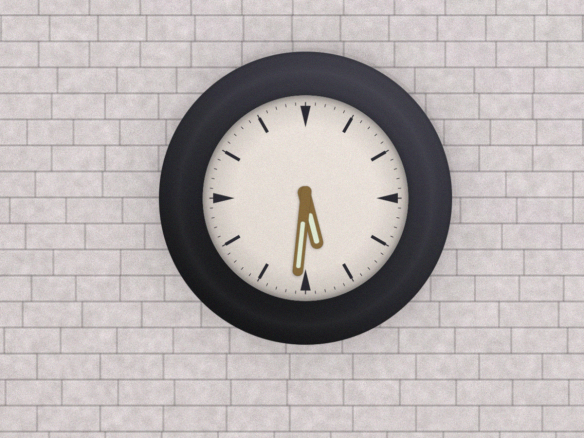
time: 5:31
